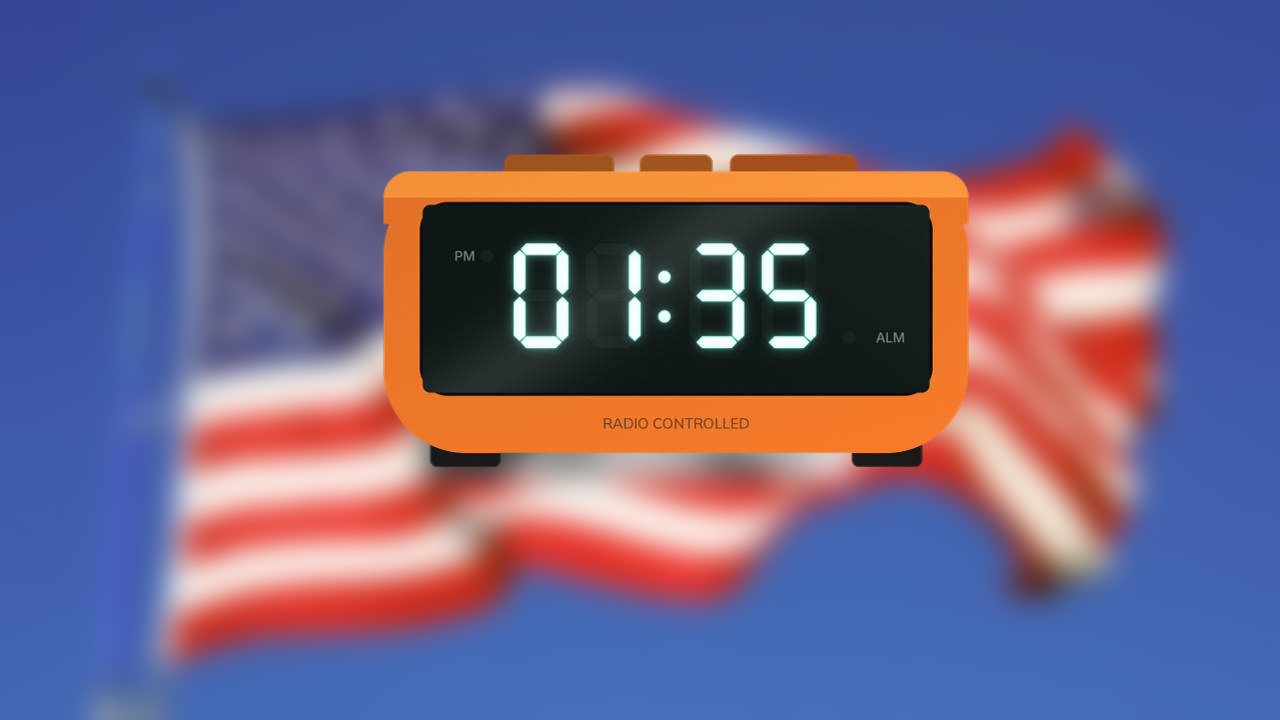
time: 1:35
